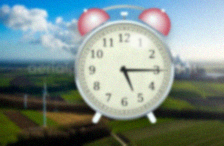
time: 5:15
